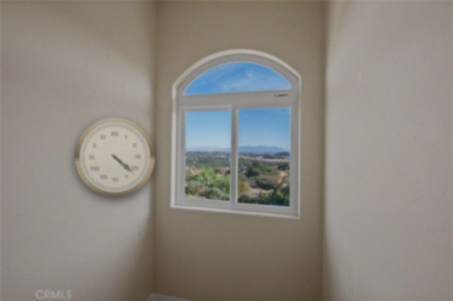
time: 4:22
